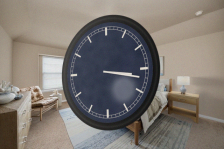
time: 3:17
